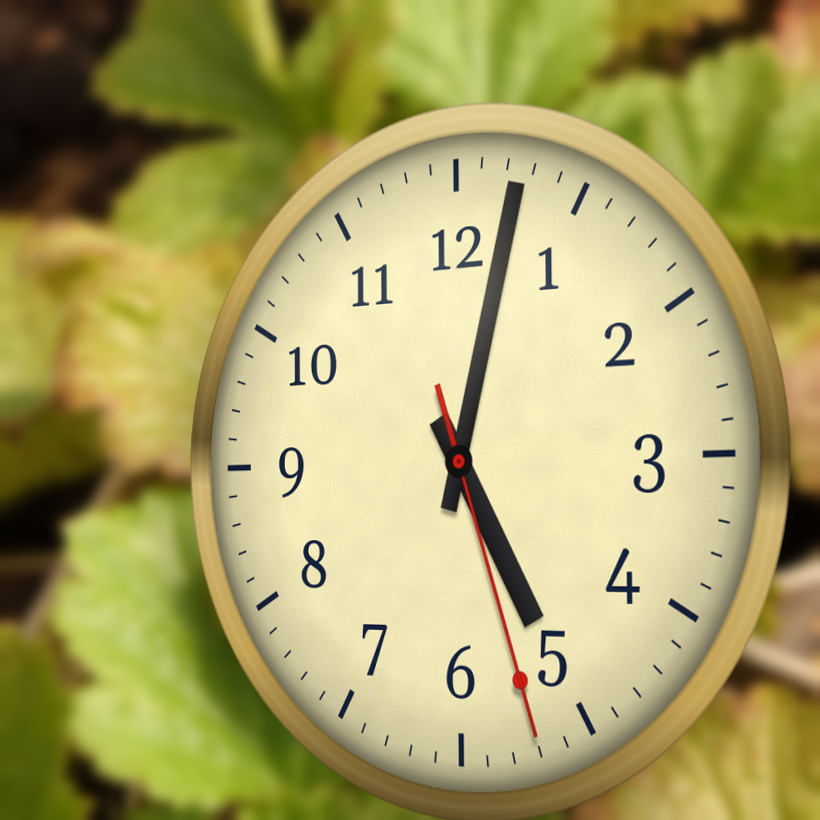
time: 5:02:27
